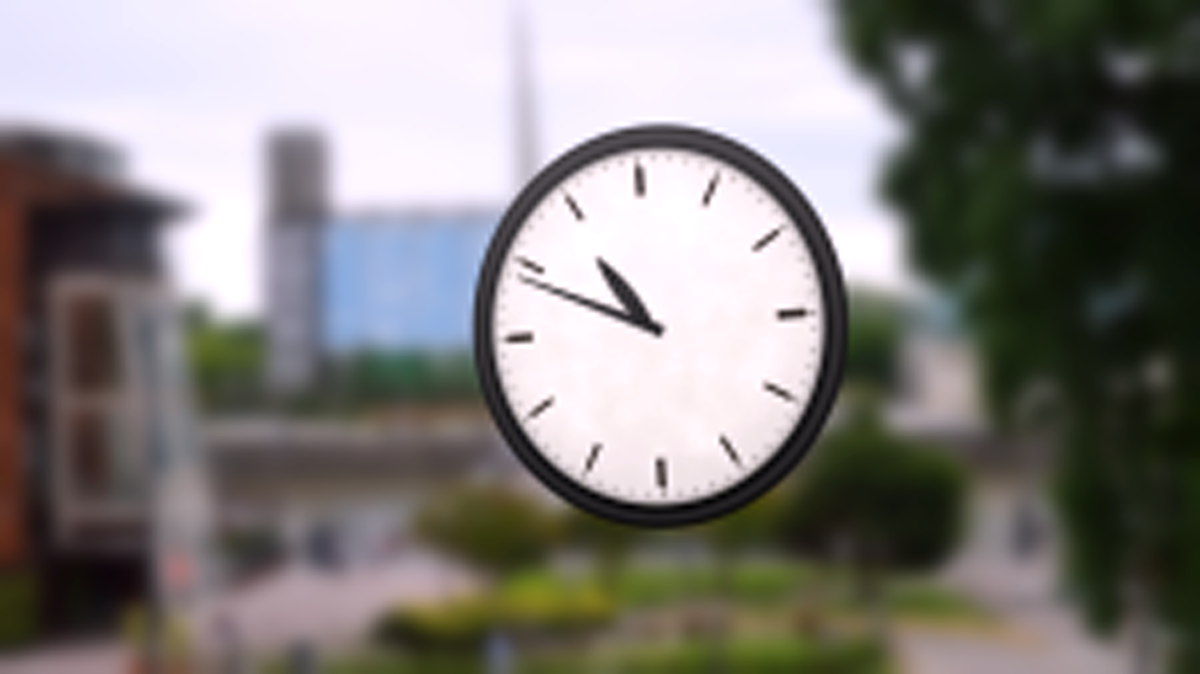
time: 10:49
